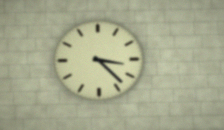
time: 3:23
